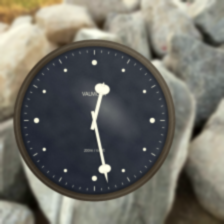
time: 12:28
